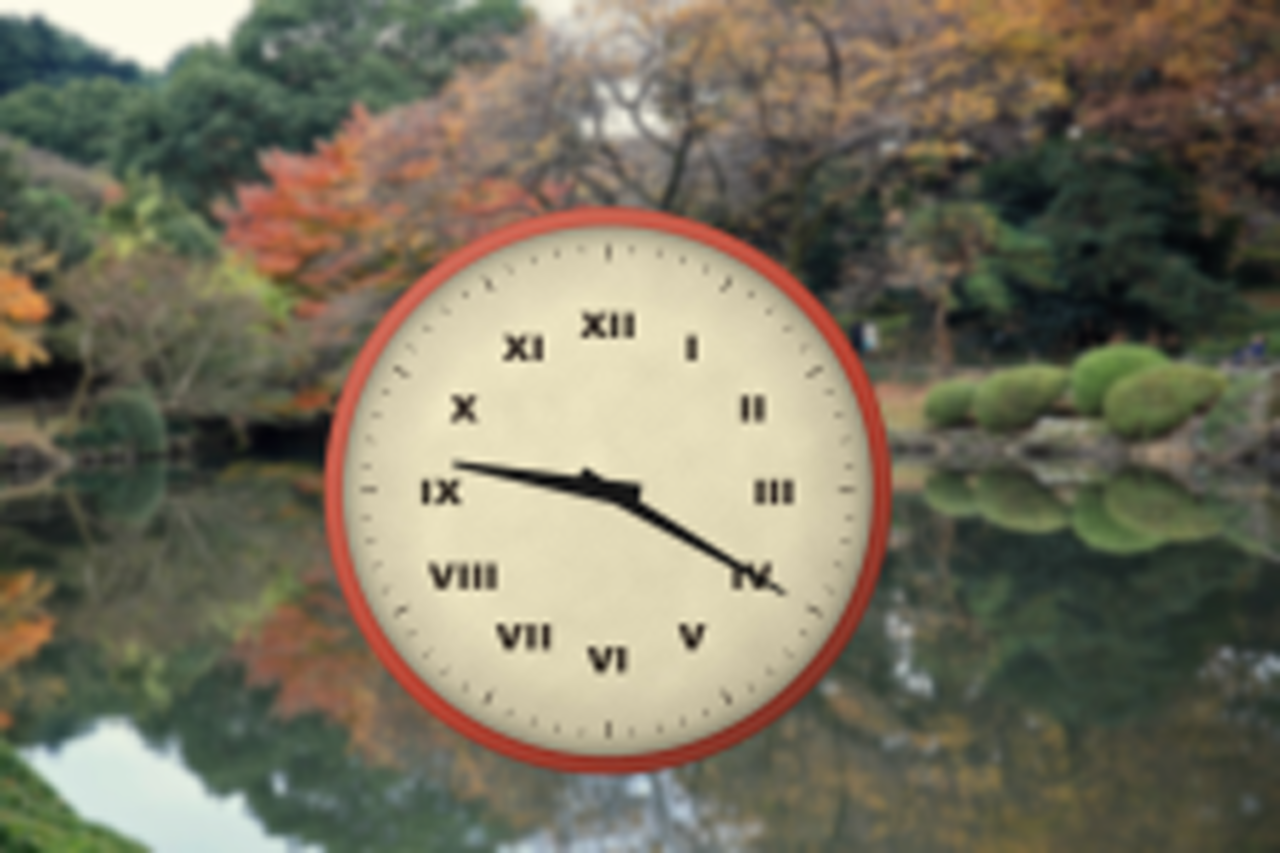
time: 9:20
